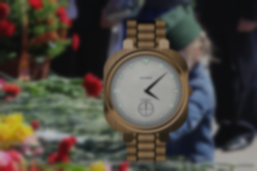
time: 4:08
